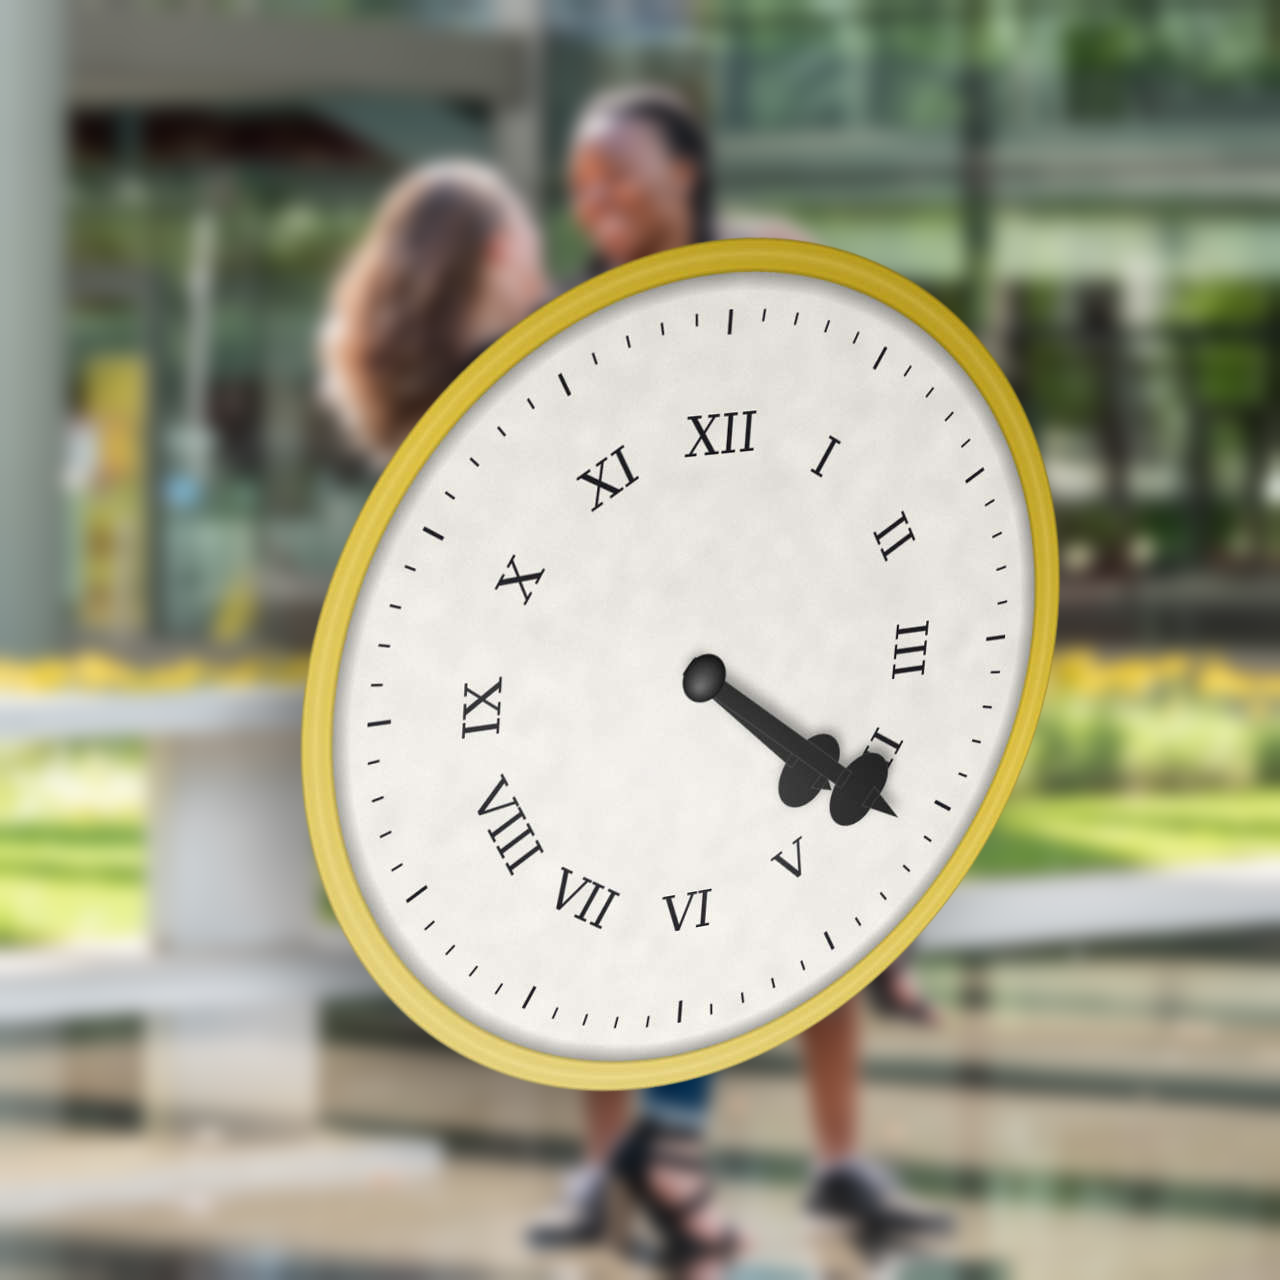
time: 4:21
